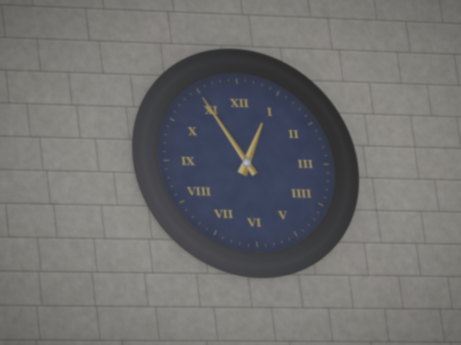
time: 12:55
